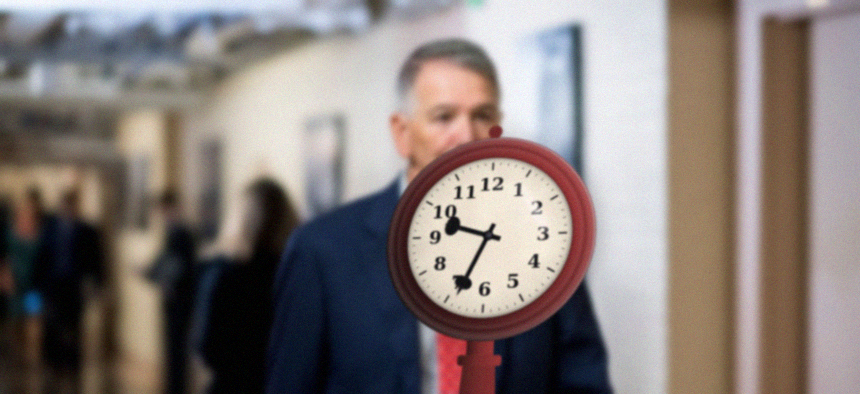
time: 9:34
